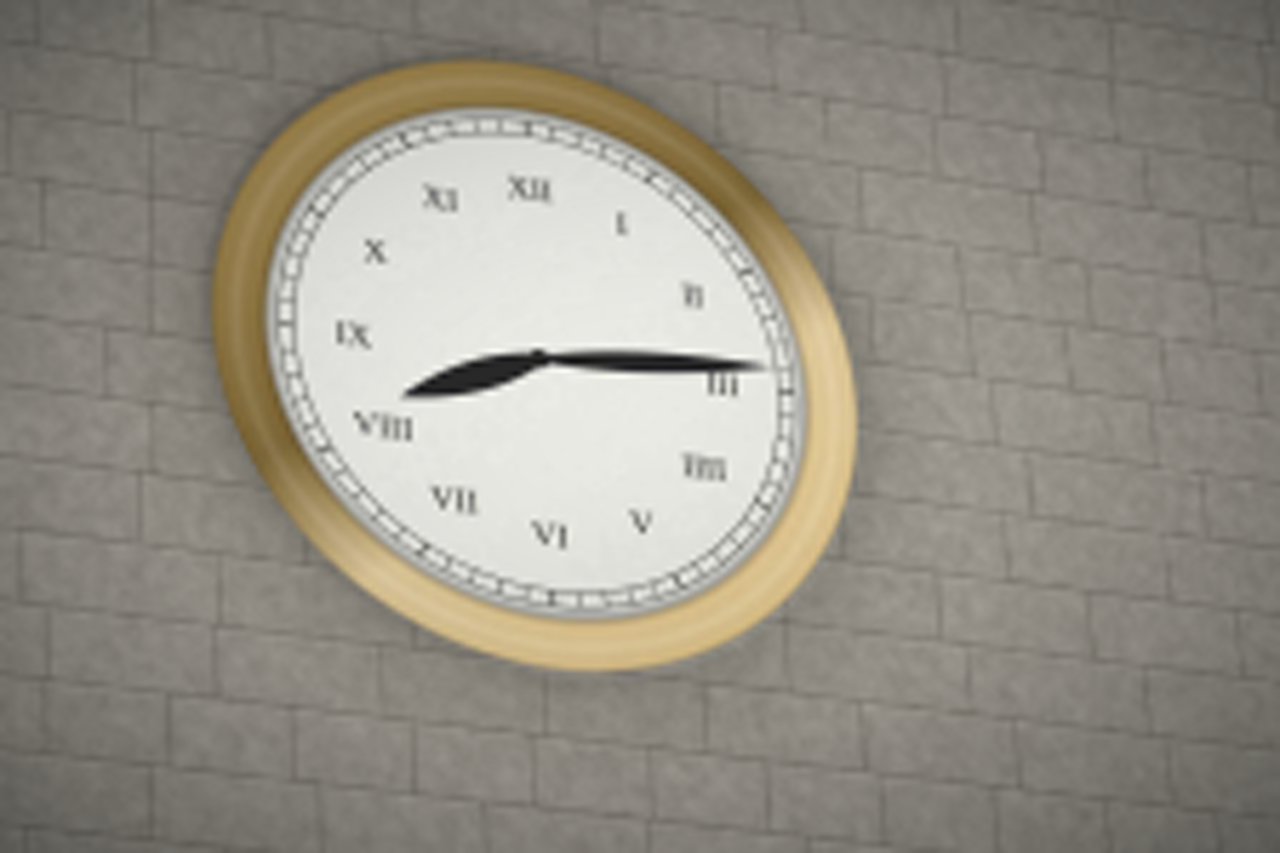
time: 8:14
